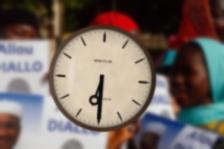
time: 6:30
